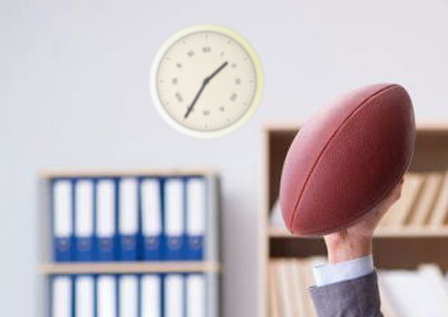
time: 1:35
